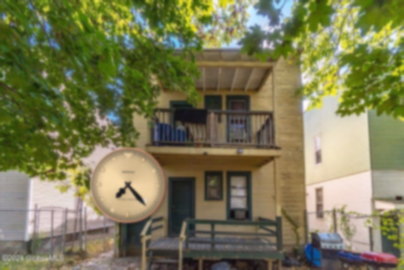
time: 7:23
